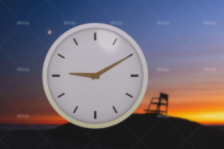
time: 9:10
